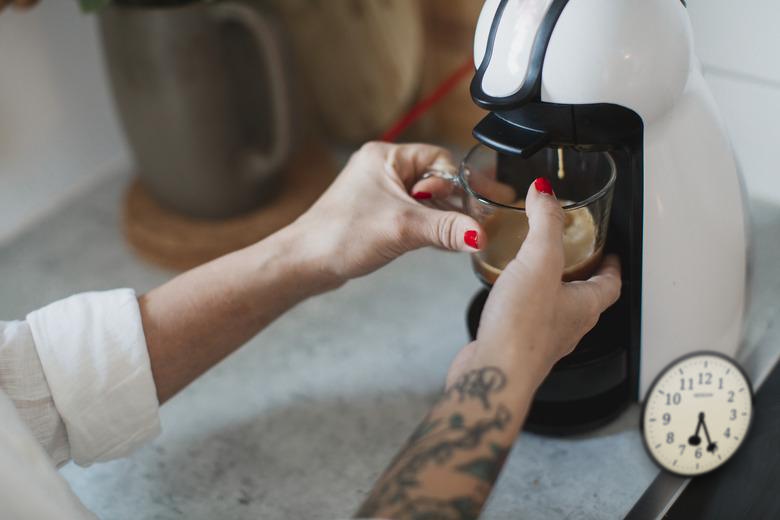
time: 6:26
